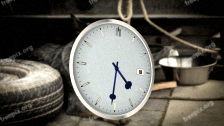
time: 4:31
